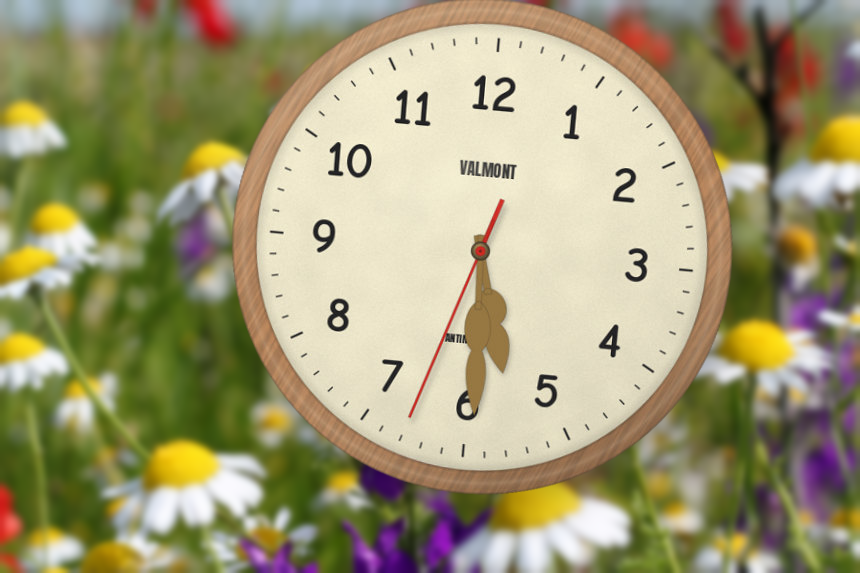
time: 5:29:33
